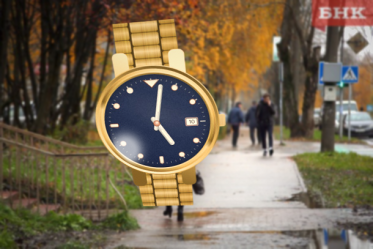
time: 5:02
